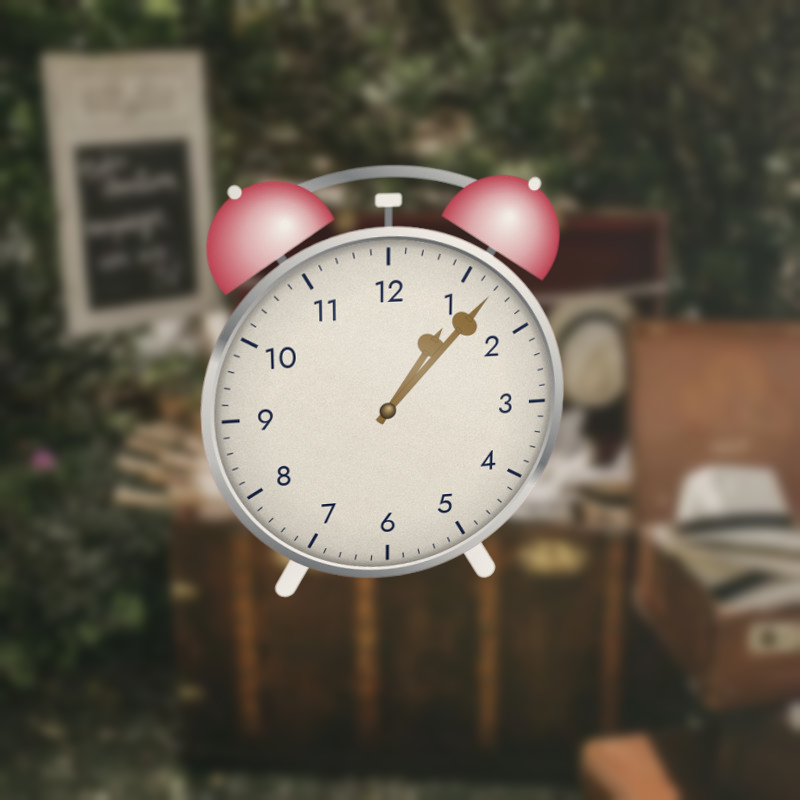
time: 1:07
